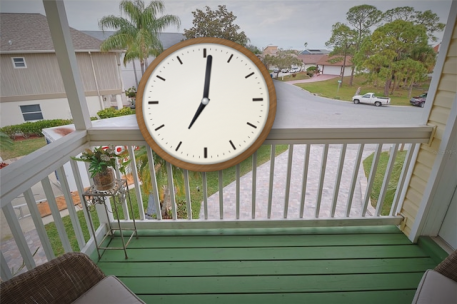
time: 7:01
